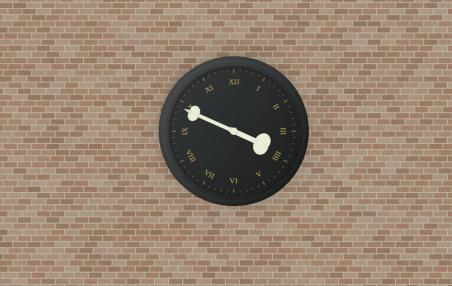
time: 3:49
